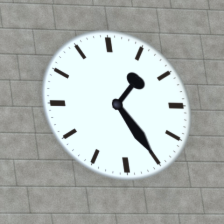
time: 1:25
